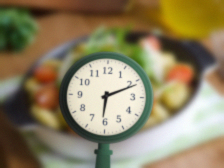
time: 6:11
